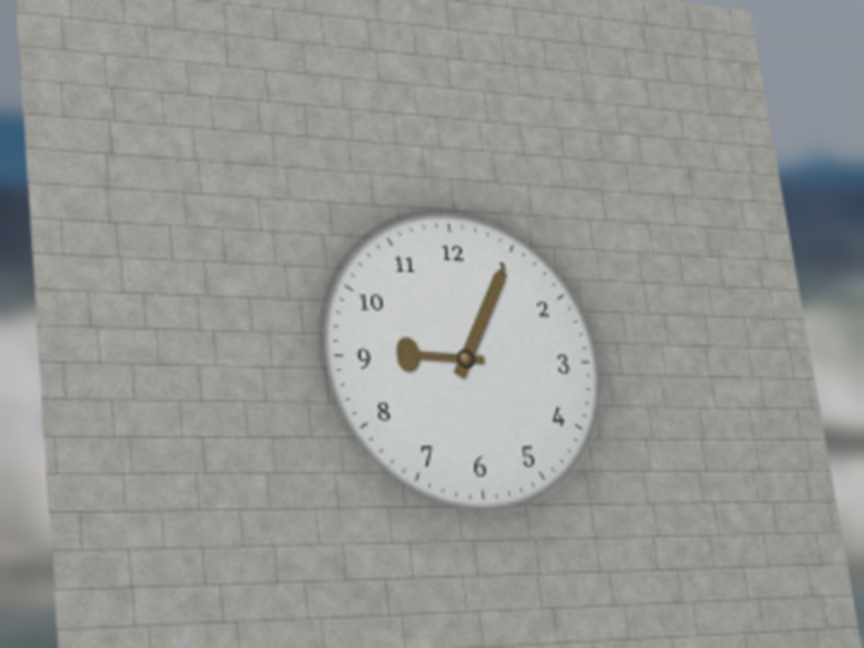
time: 9:05
